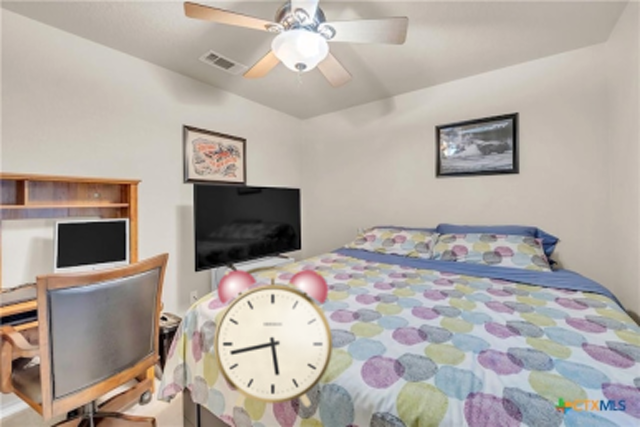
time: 5:43
